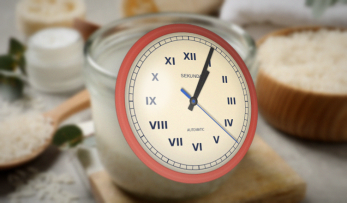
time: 1:04:22
